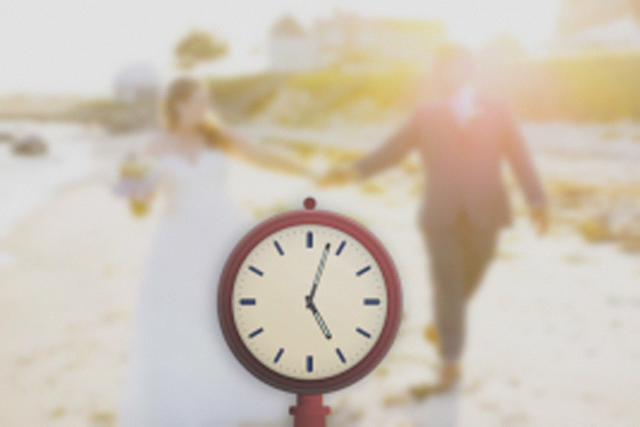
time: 5:03
